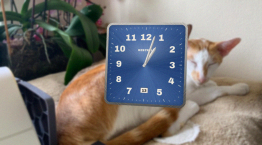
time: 1:03
